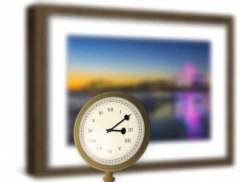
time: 3:09
